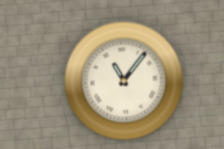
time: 11:07
